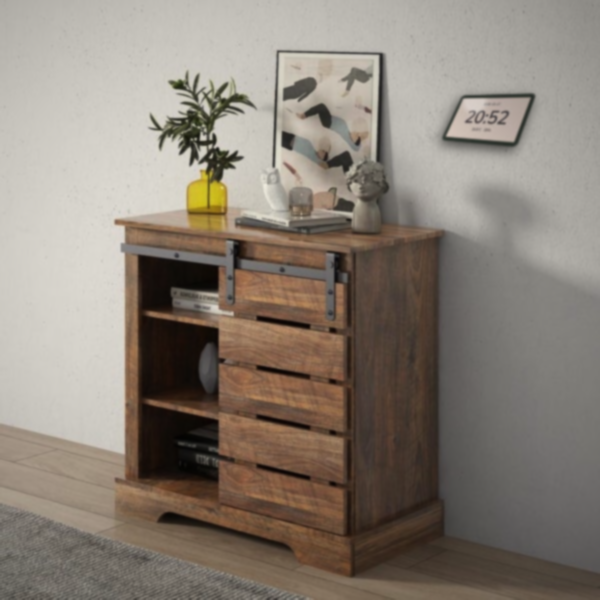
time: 20:52
